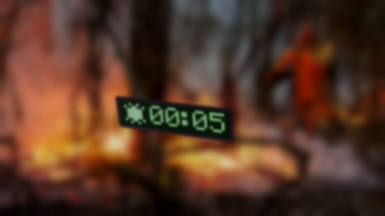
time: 0:05
